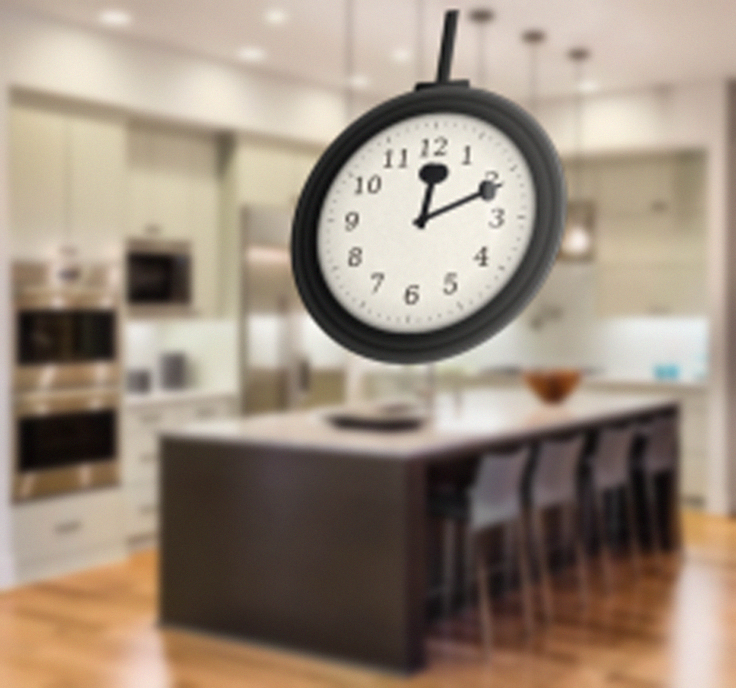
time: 12:11
